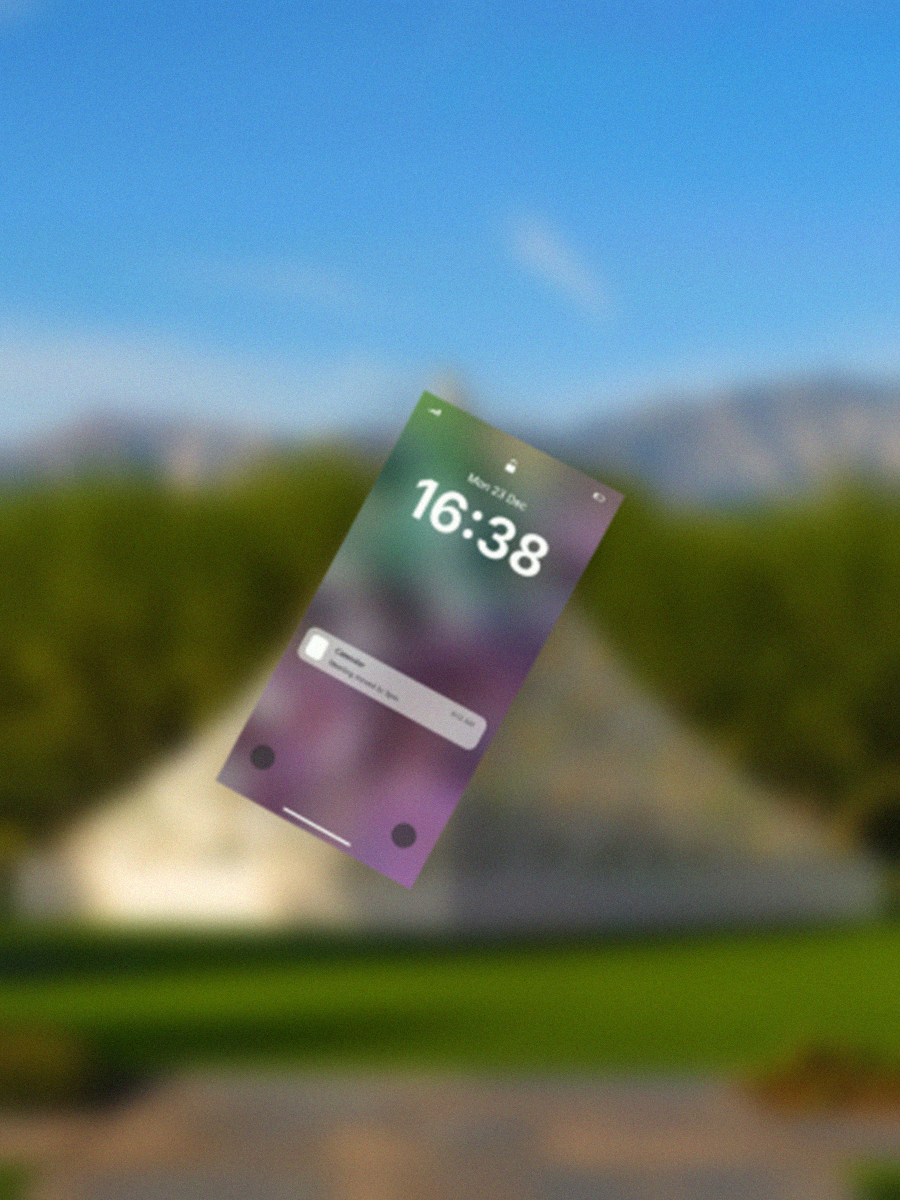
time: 16:38
